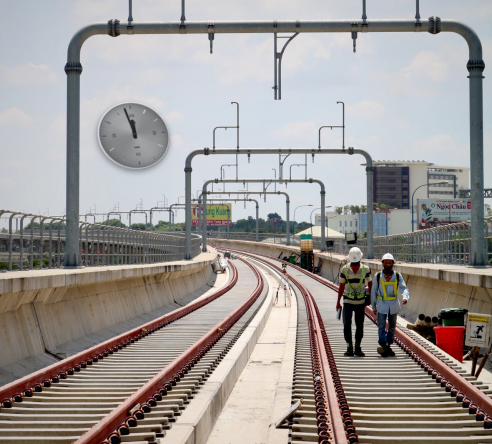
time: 11:58
